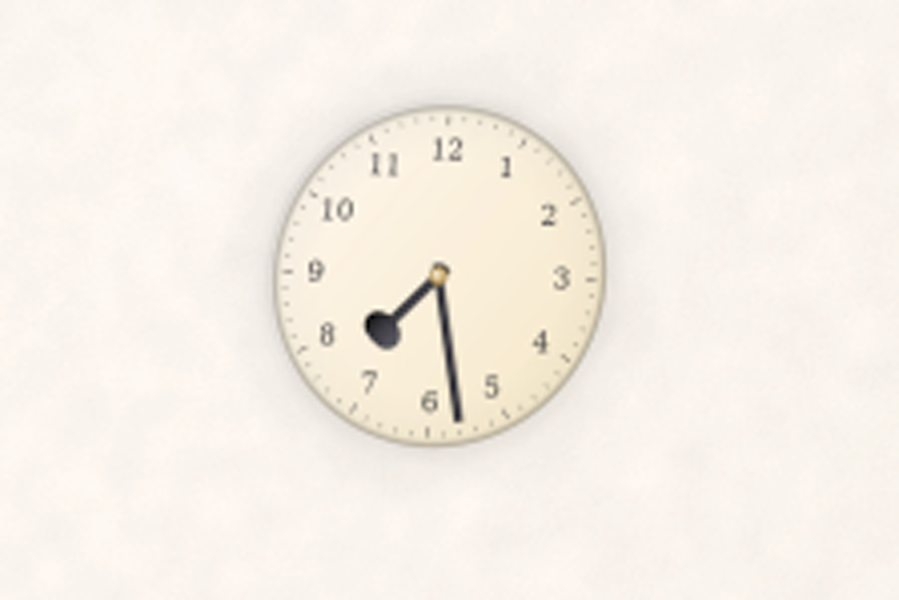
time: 7:28
